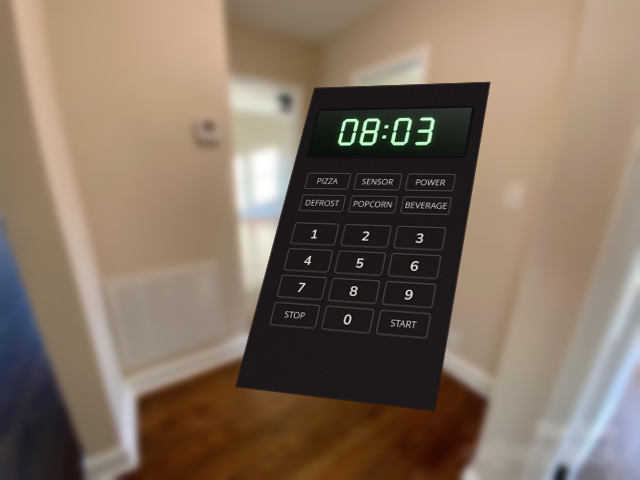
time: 8:03
